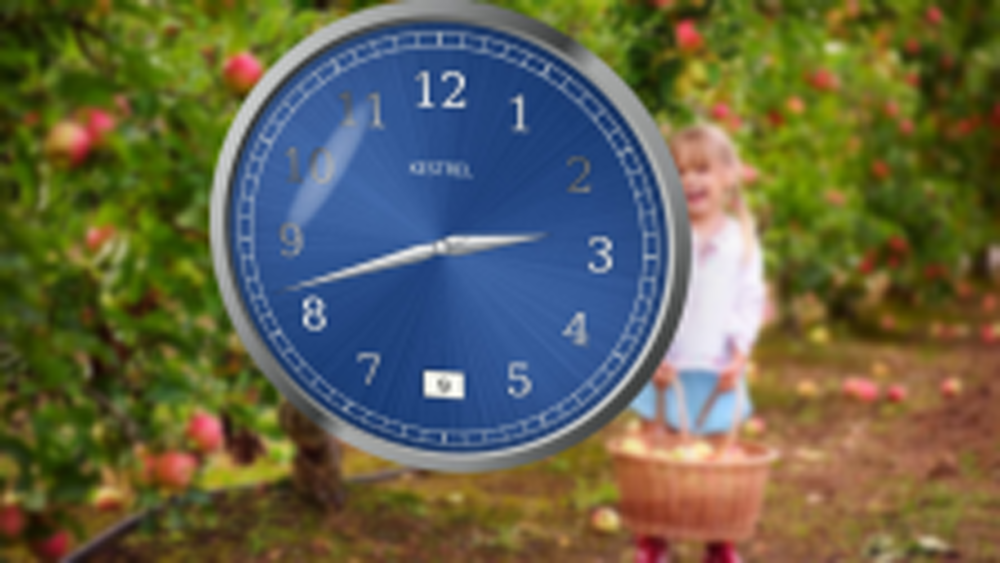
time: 2:42
